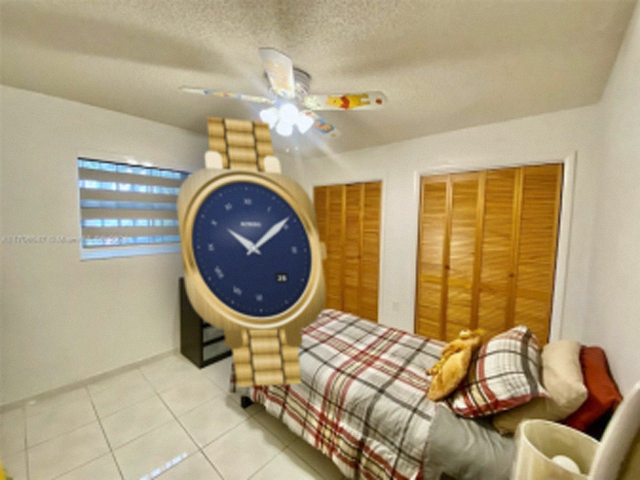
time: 10:09
